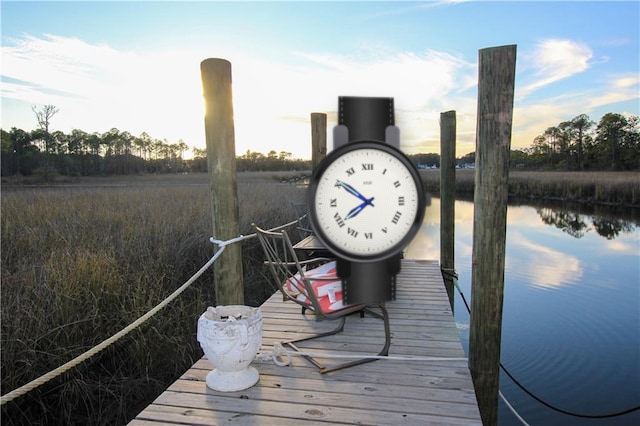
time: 7:51
